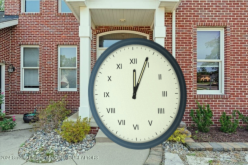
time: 12:04
